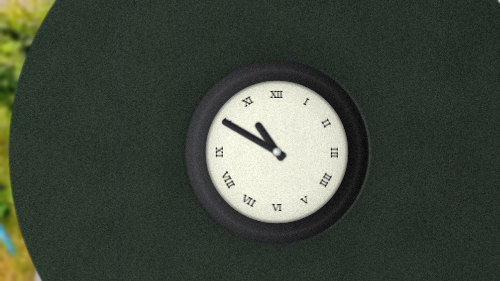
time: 10:50
